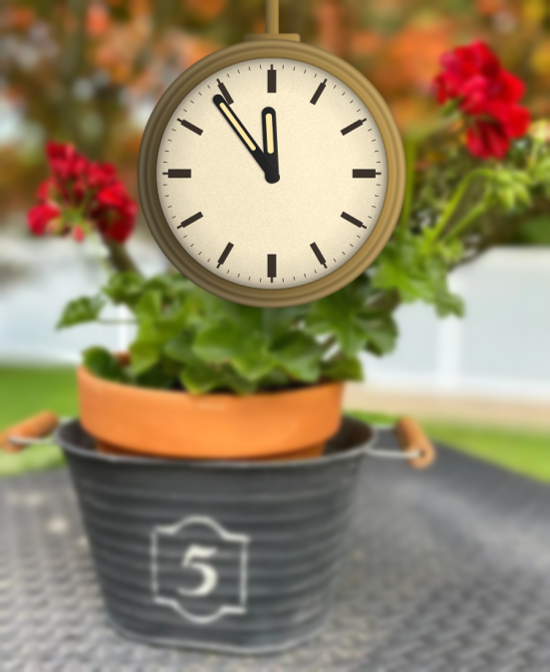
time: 11:54
